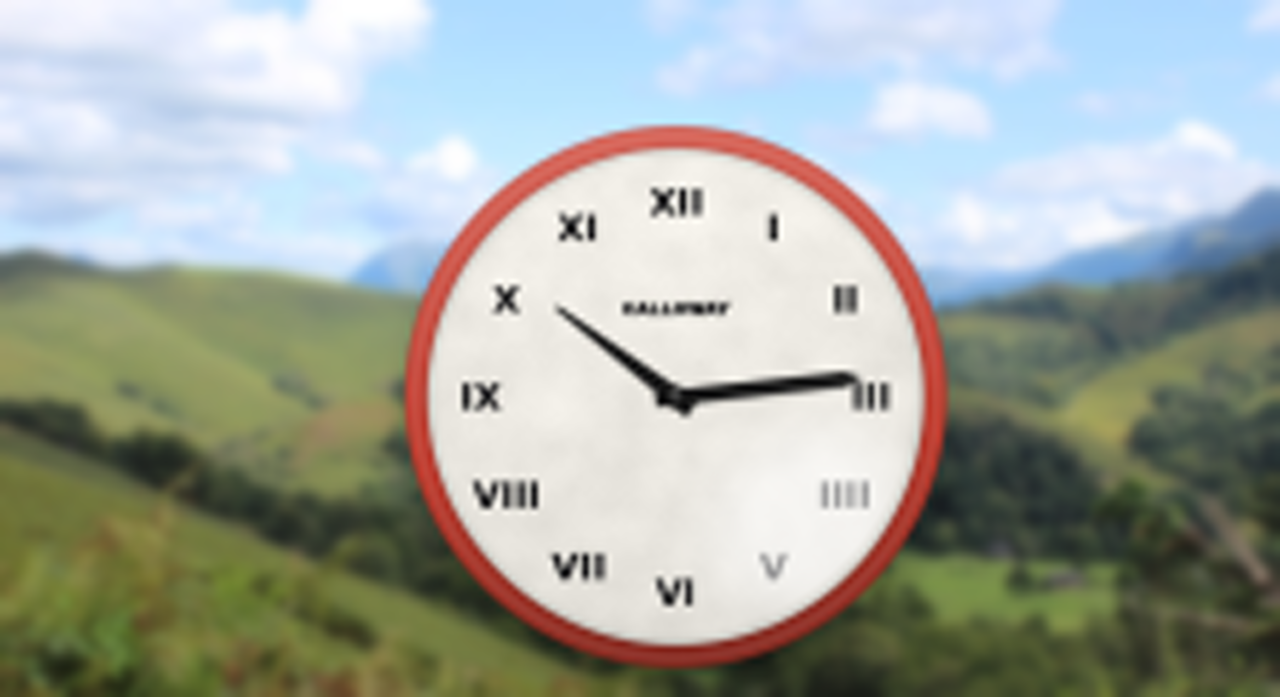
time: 10:14
